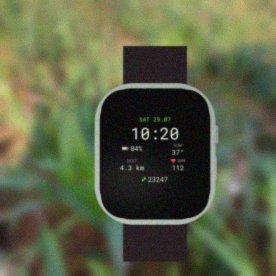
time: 10:20
